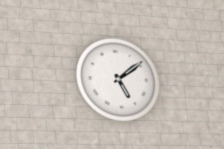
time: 5:09
